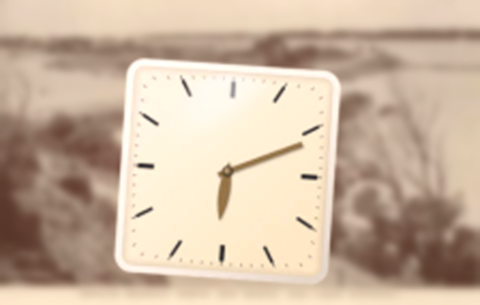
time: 6:11
